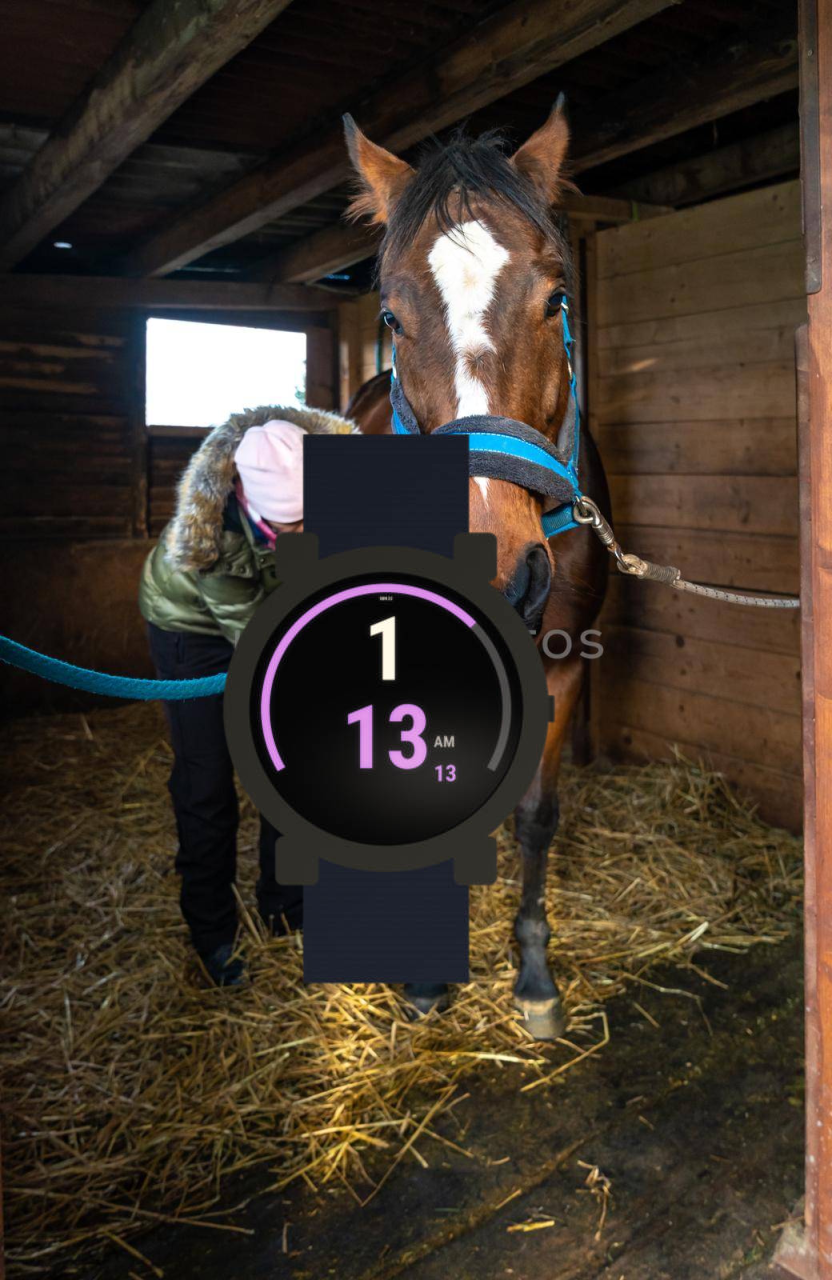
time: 1:13:13
